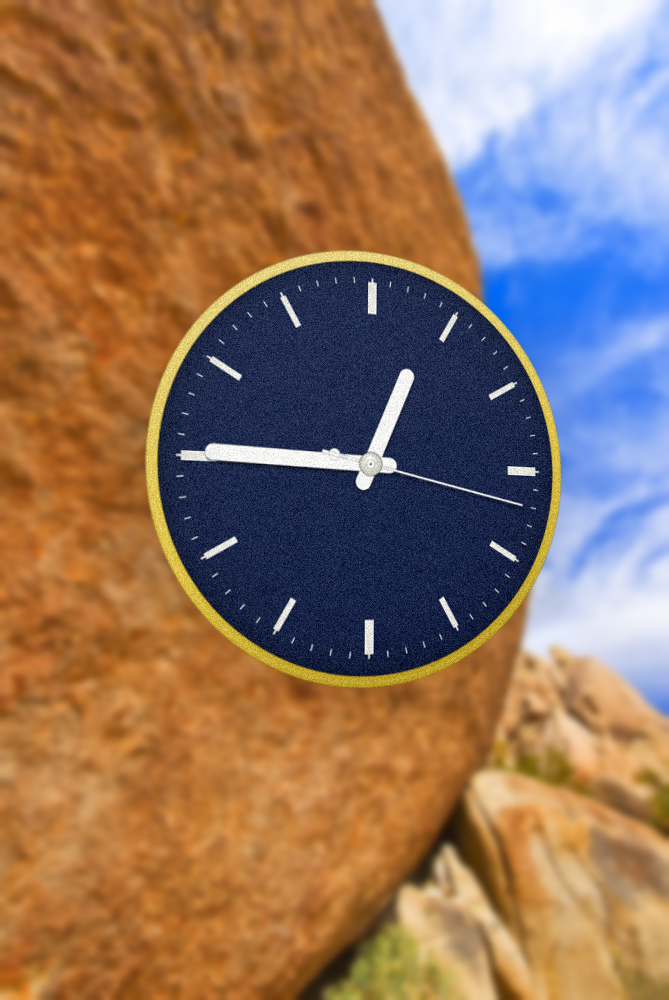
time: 12:45:17
